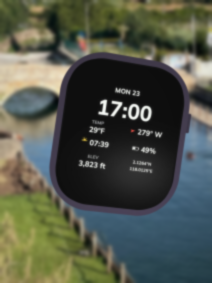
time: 17:00
